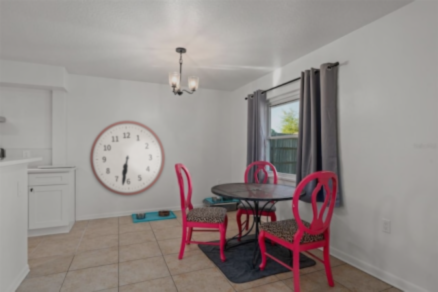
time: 6:32
